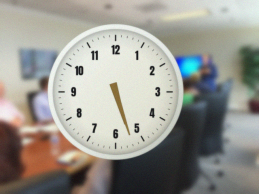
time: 5:27
